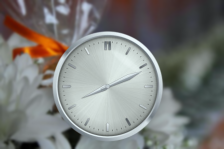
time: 8:11
